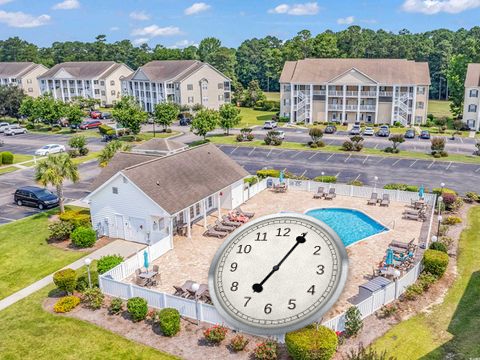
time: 7:05
